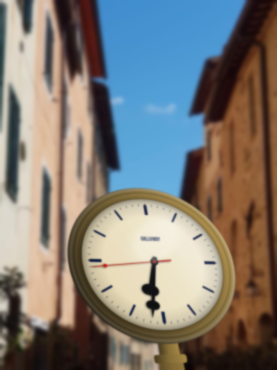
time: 6:31:44
